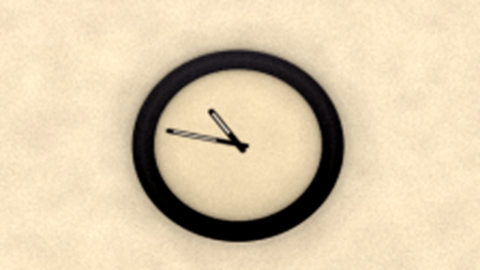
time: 10:47
